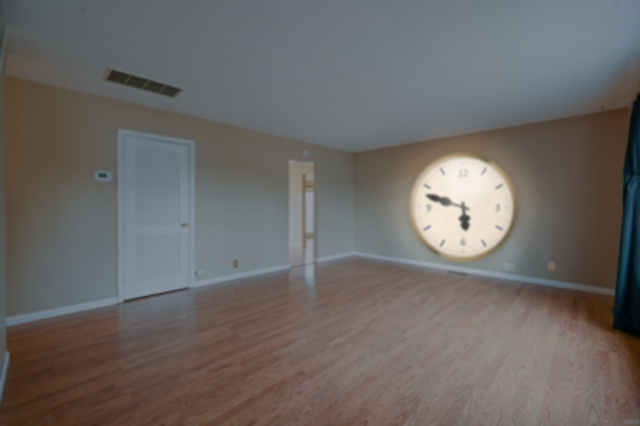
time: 5:48
